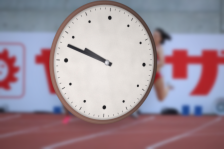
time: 9:48
